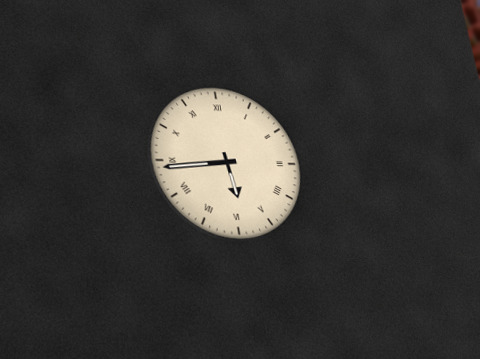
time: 5:44
